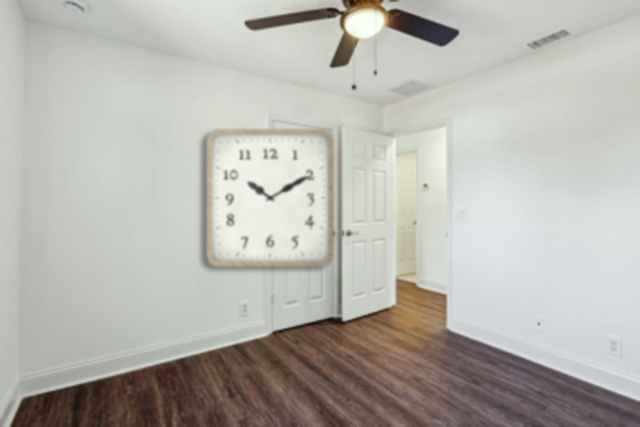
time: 10:10
